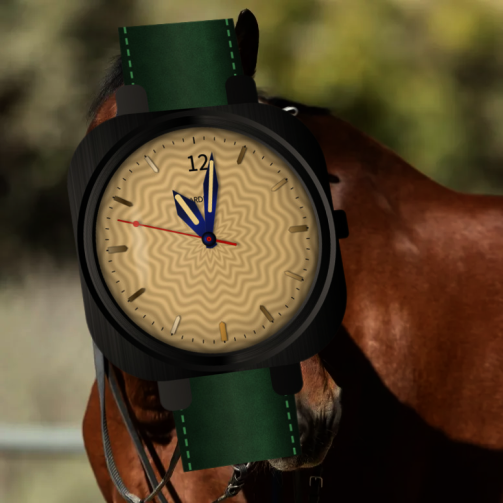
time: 11:01:48
